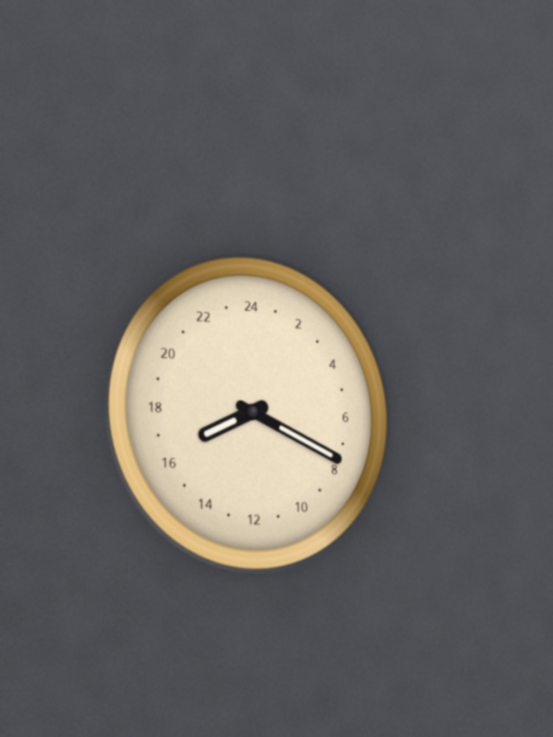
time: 16:19
